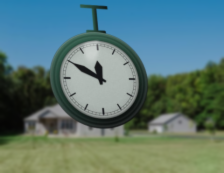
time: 11:50
